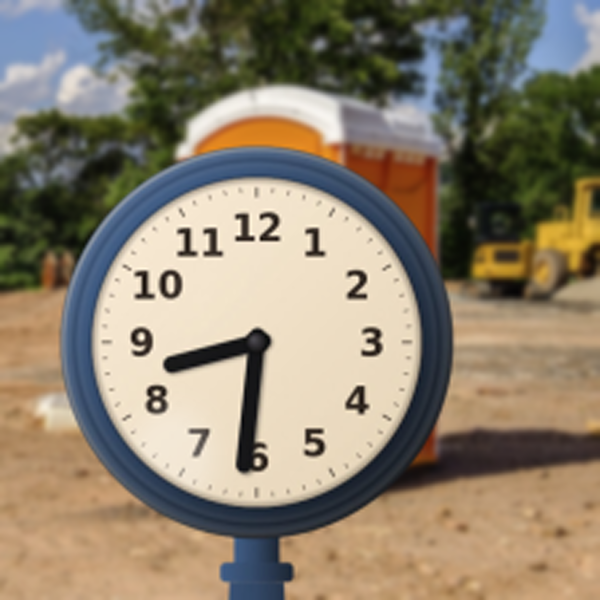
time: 8:31
